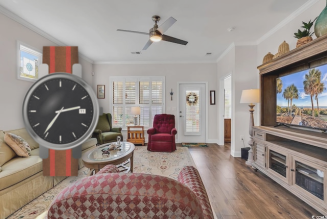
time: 2:36
